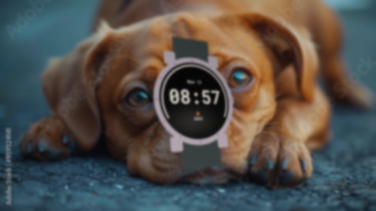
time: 8:57
